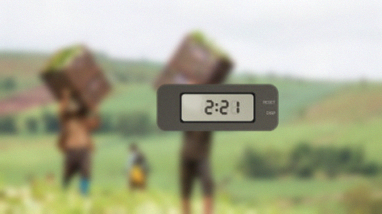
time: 2:21
